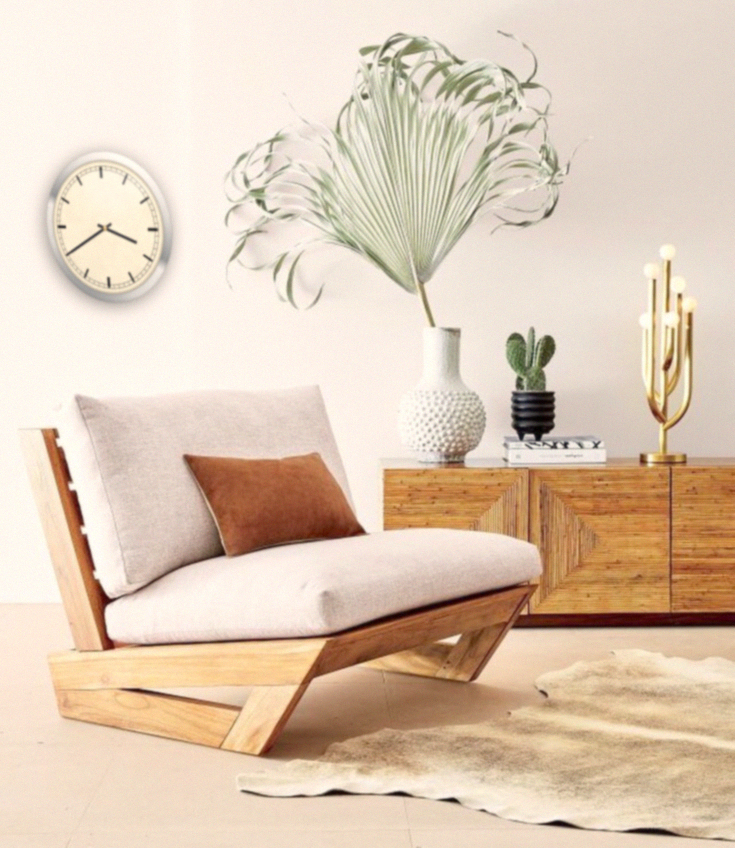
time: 3:40
